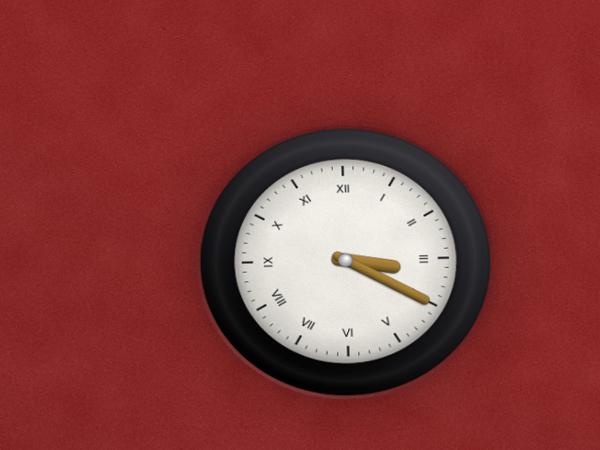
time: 3:20
